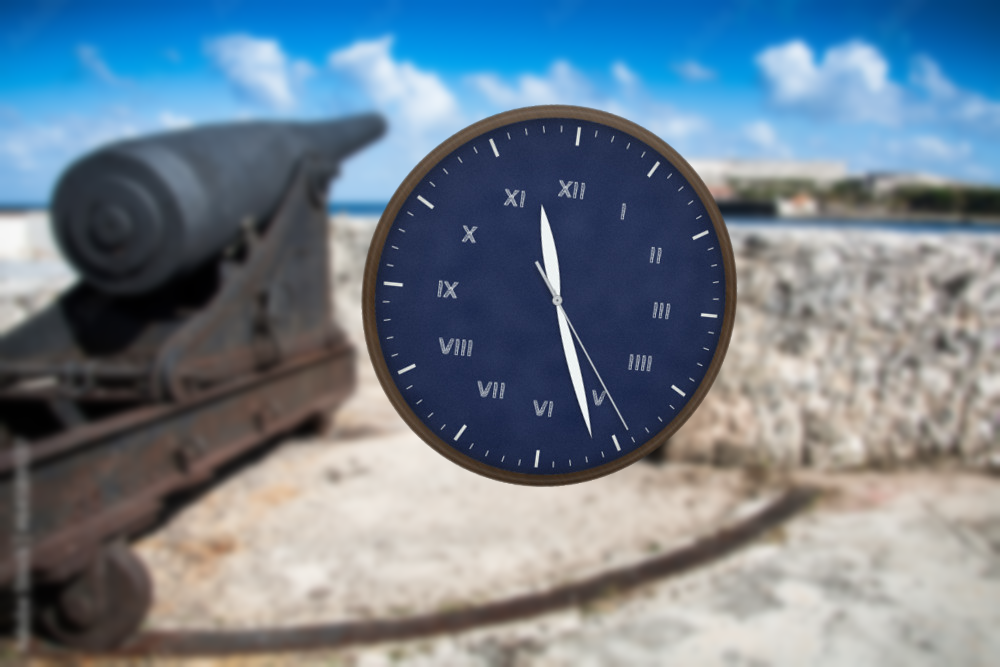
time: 11:26:24
